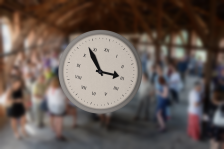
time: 2:53
